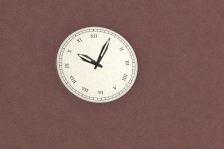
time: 10:05
